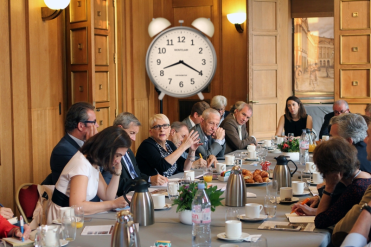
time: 8:20
